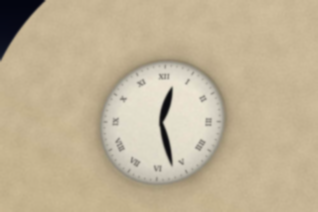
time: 12:27
